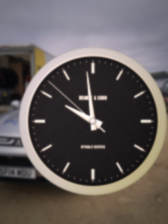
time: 9:58:52
